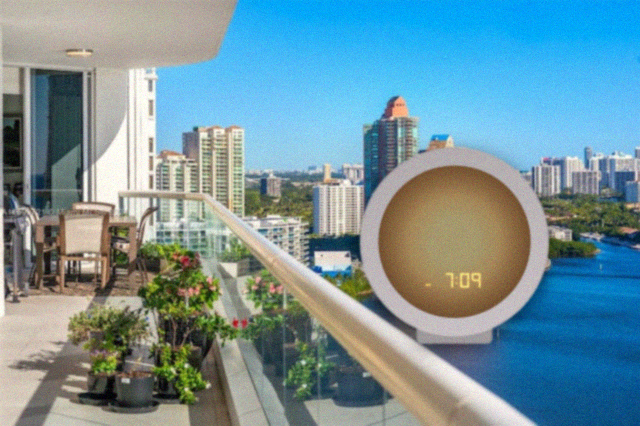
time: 7:09
